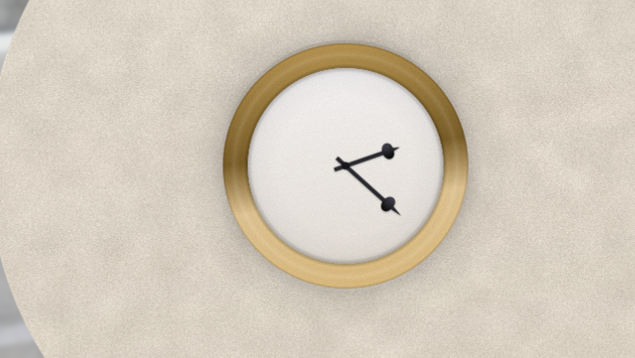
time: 2:22
